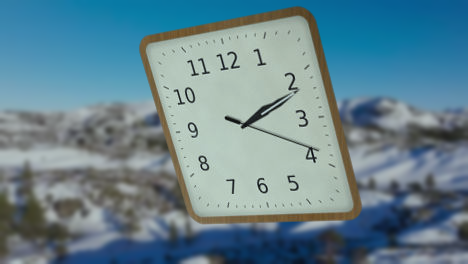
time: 2:11:19
